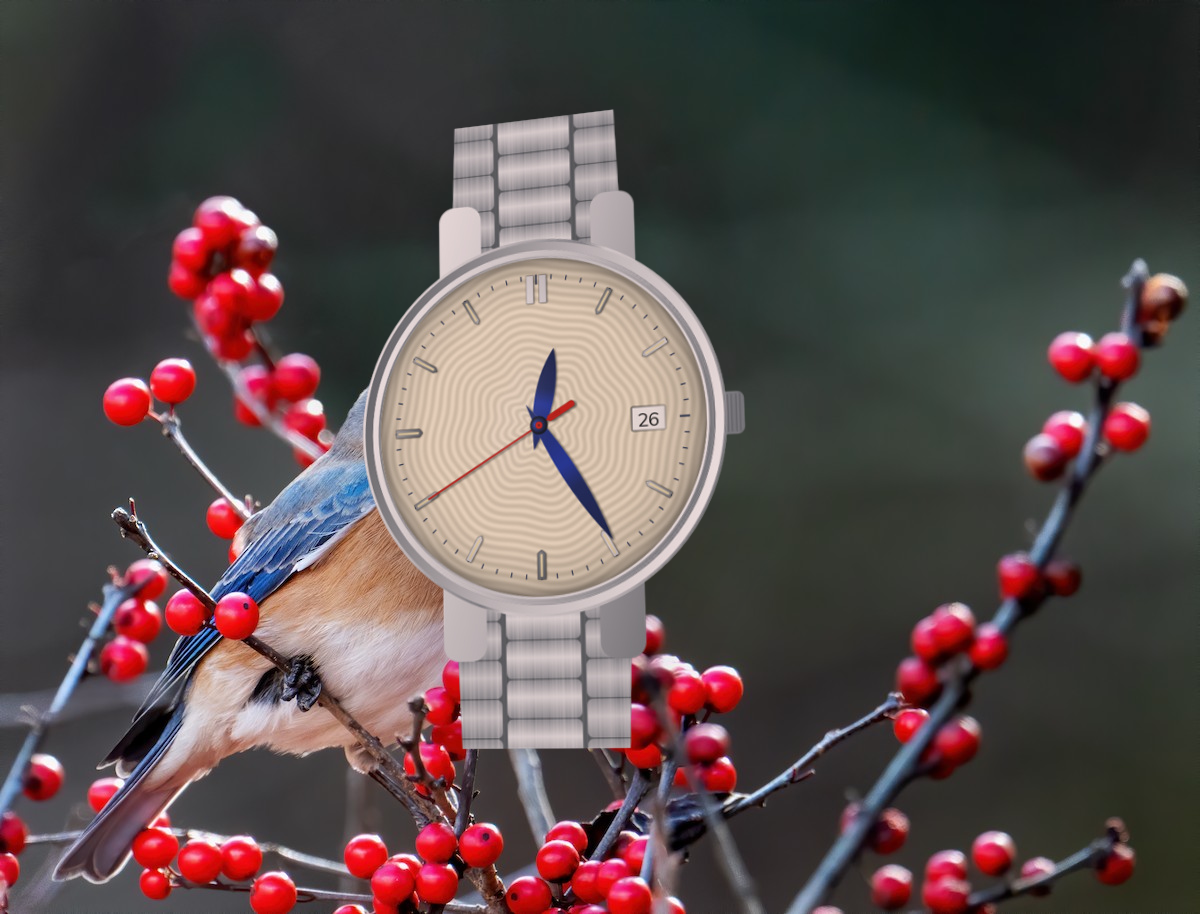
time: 12:24:40
